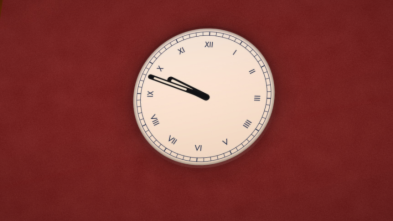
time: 9:48
